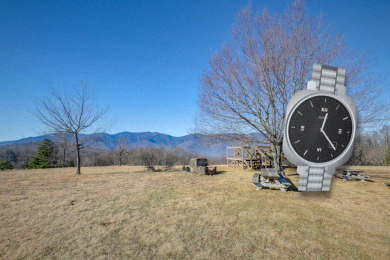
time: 12:23
